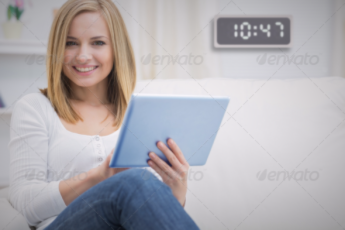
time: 10:47
